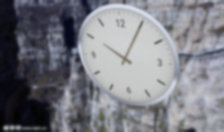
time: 10:05
